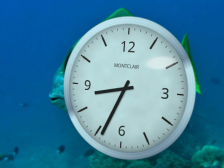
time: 8:34
